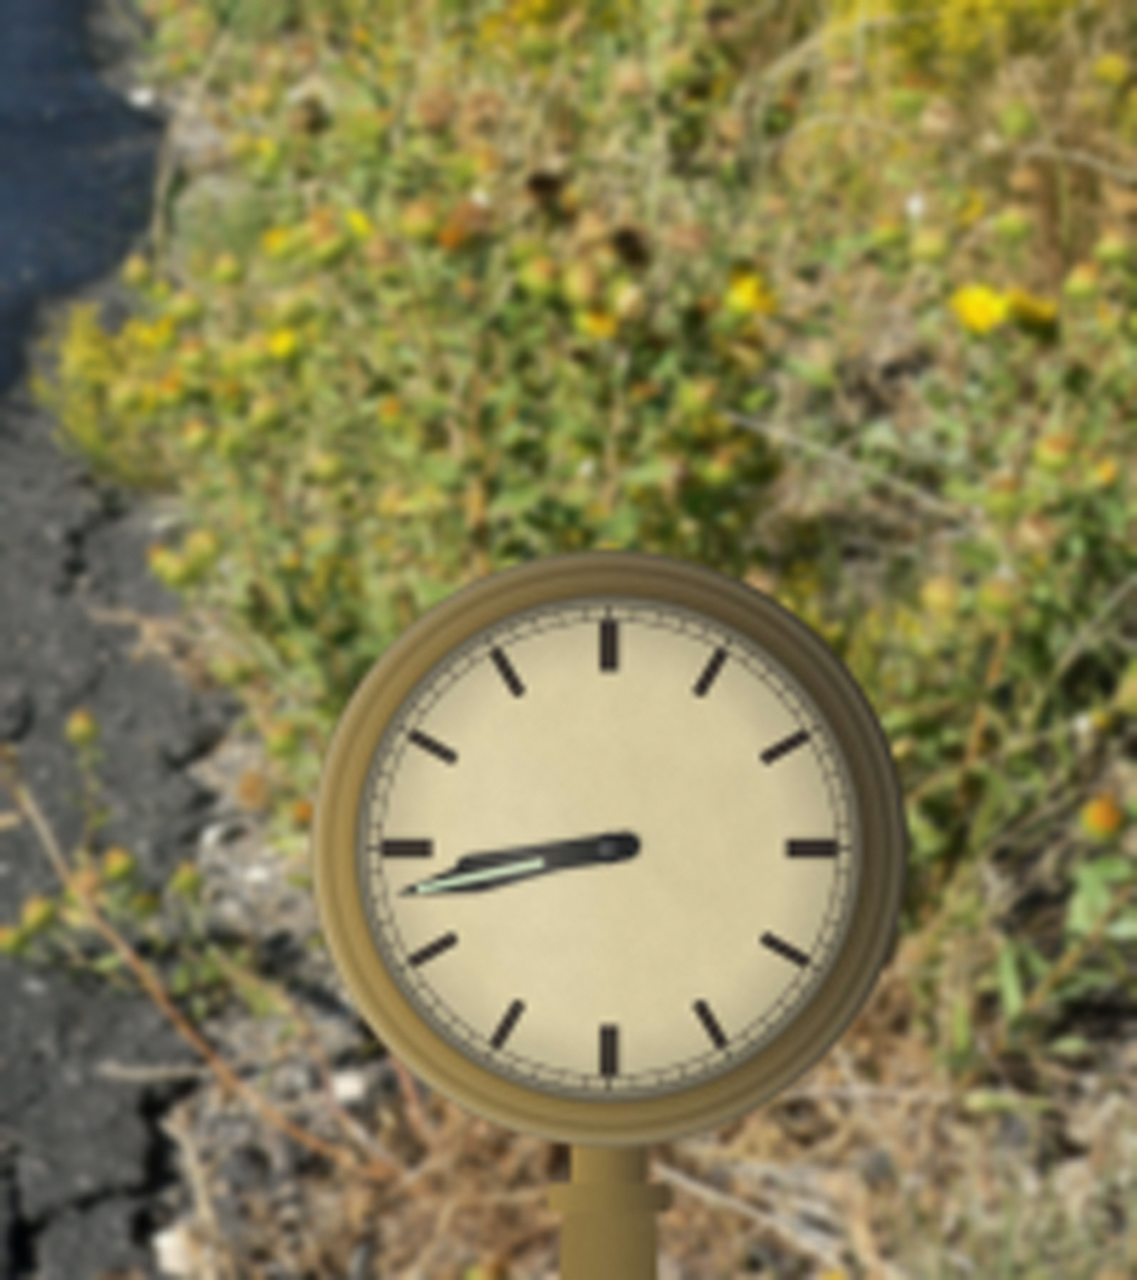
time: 8:43
